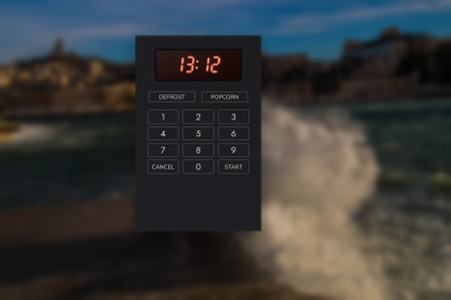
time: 13:12
